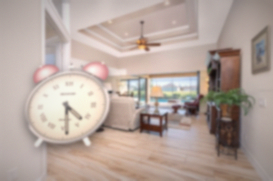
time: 4:29
